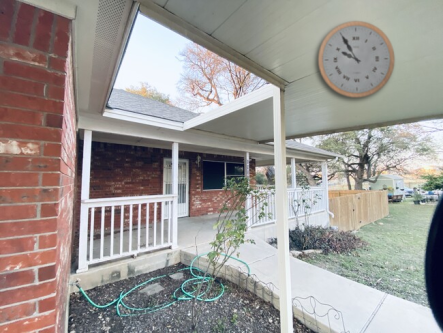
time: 9:55
